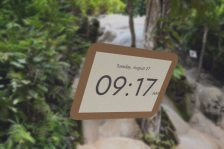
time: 9:17
